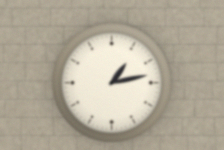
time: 1:13
